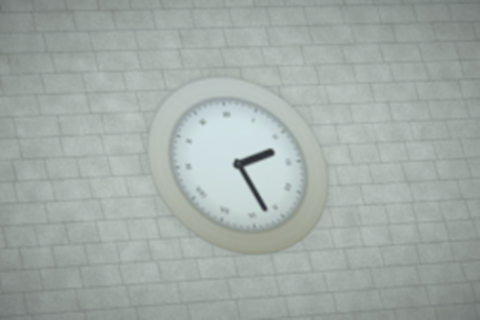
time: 2:27
